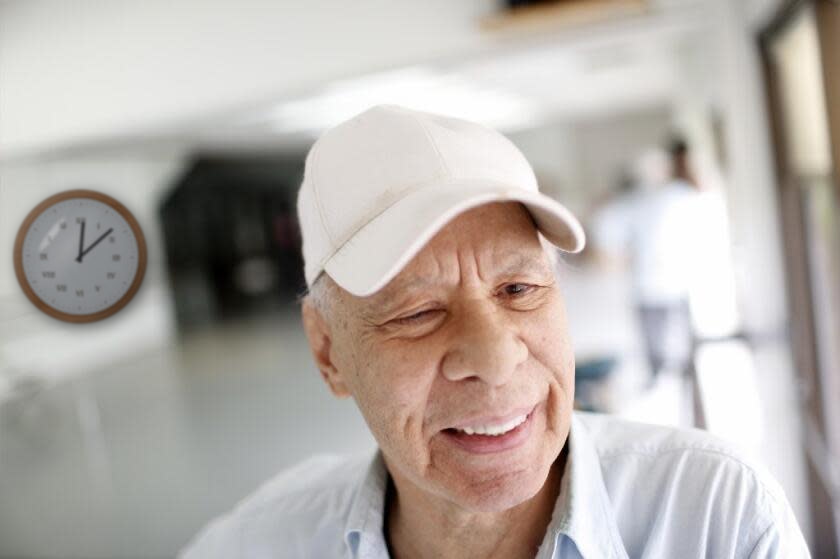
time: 12:08
